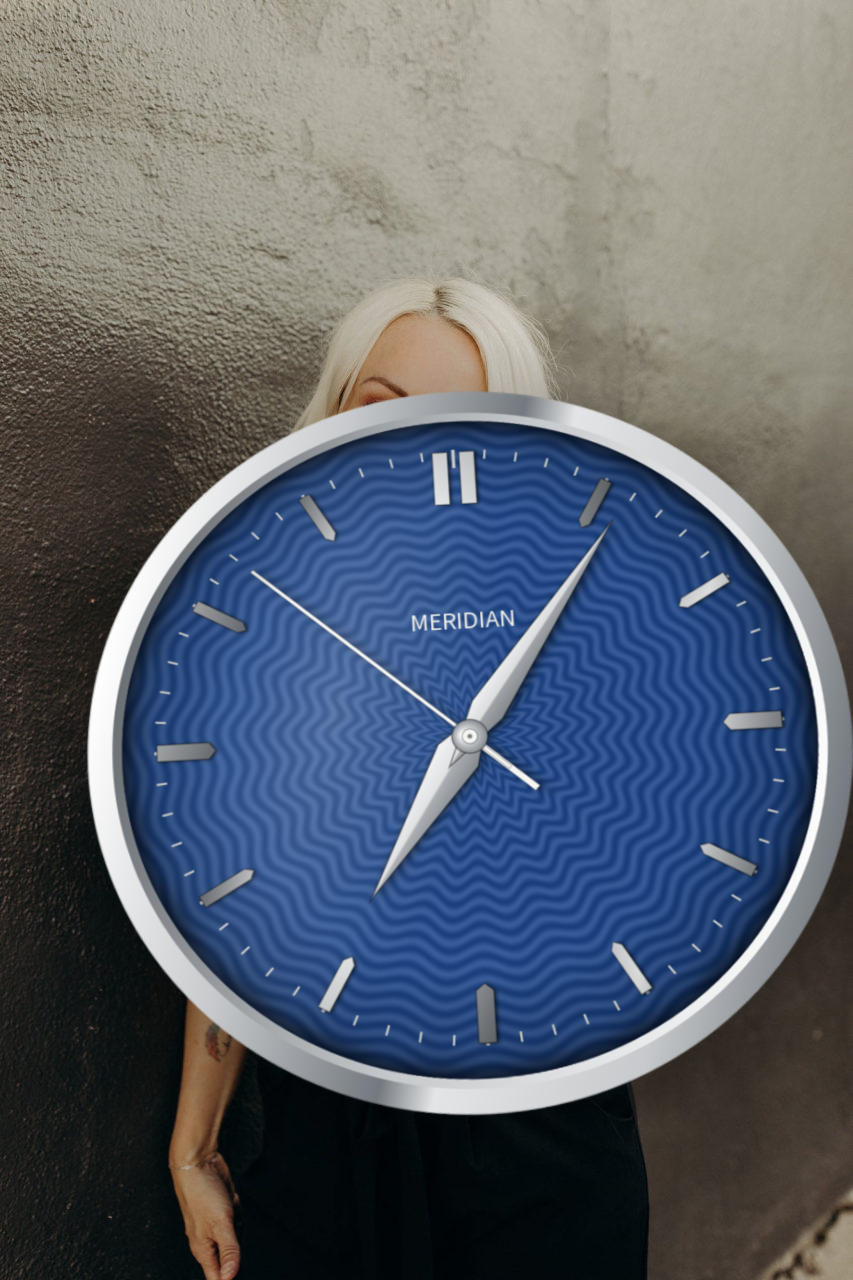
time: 7:05:52
